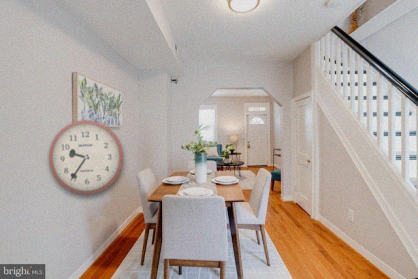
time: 9:36
